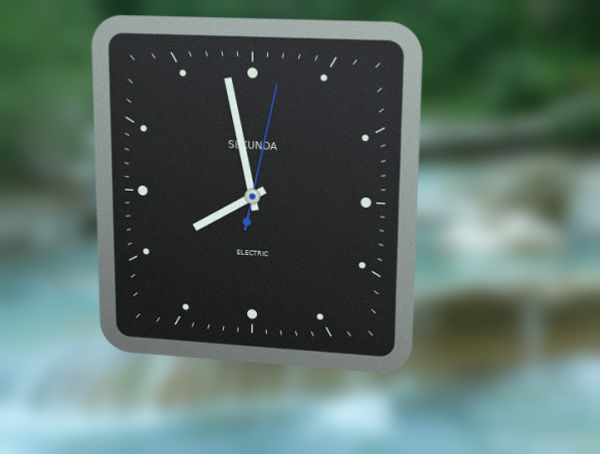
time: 7:58:02
